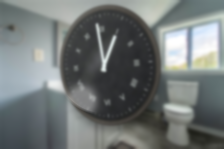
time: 12:59
